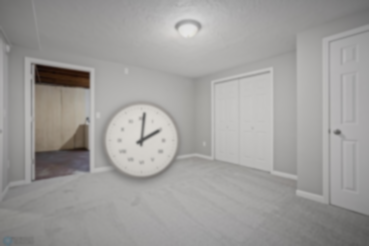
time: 2:01
